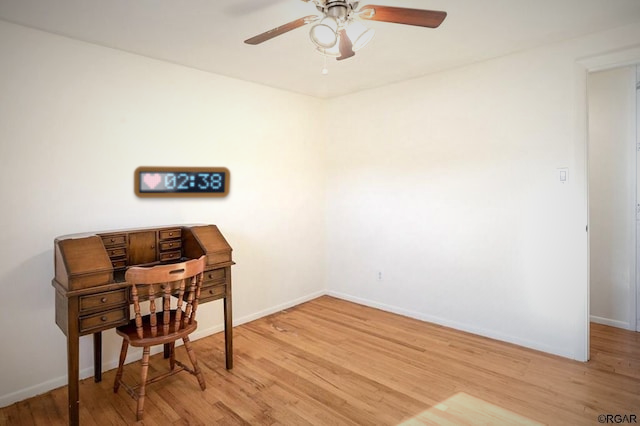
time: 2:38
